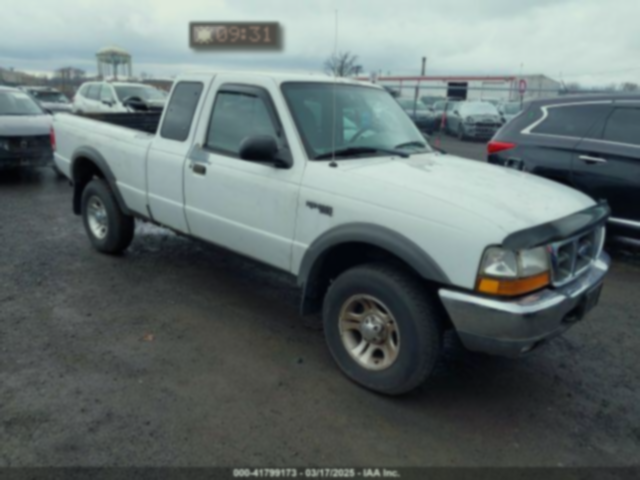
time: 9:31
